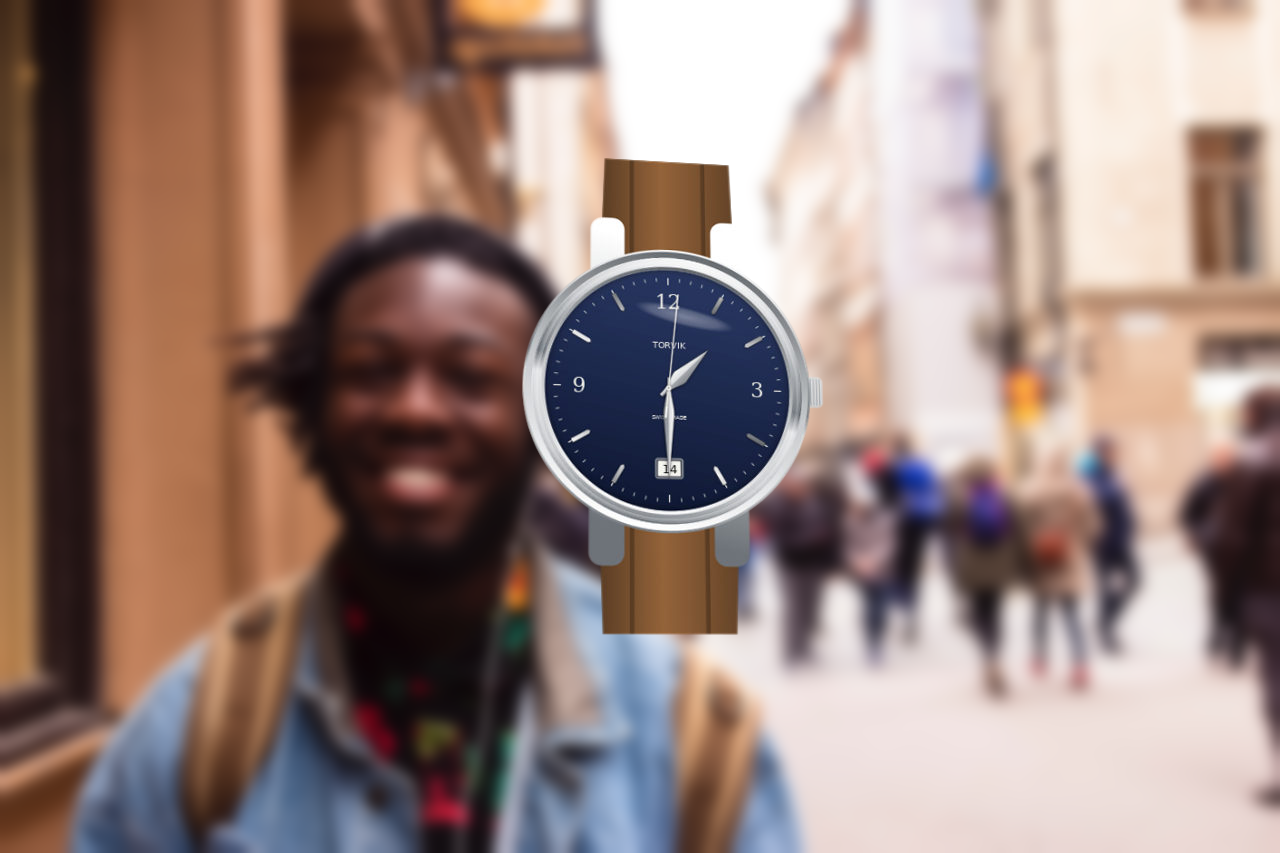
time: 1:30:01
